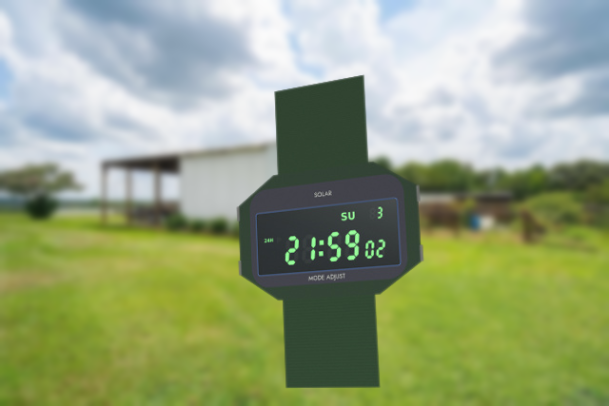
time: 21:59:02
